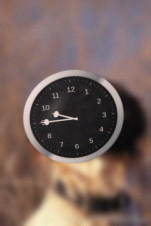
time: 9:45
